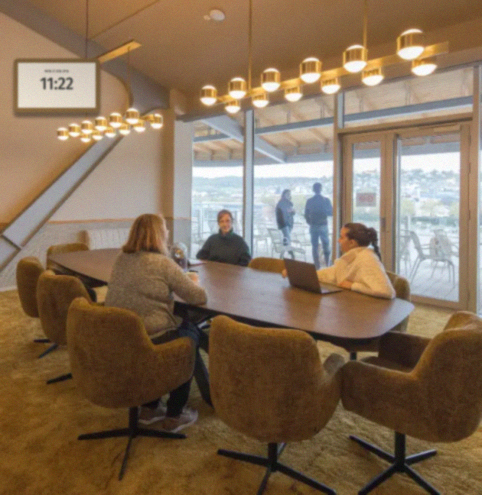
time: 11:22
